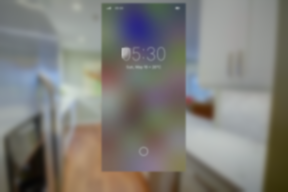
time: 5:30
